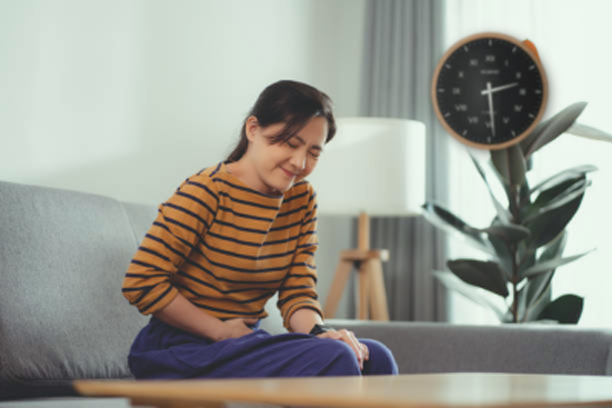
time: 2:29
